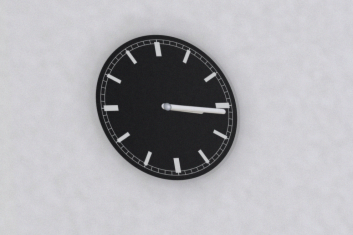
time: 3:16
